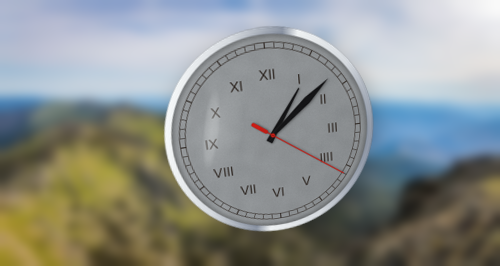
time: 1:08:21
